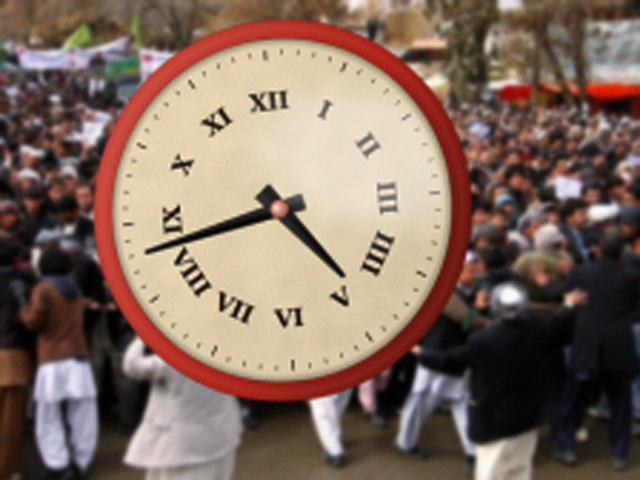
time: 4:43
